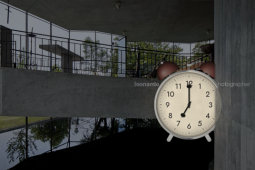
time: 7:00
